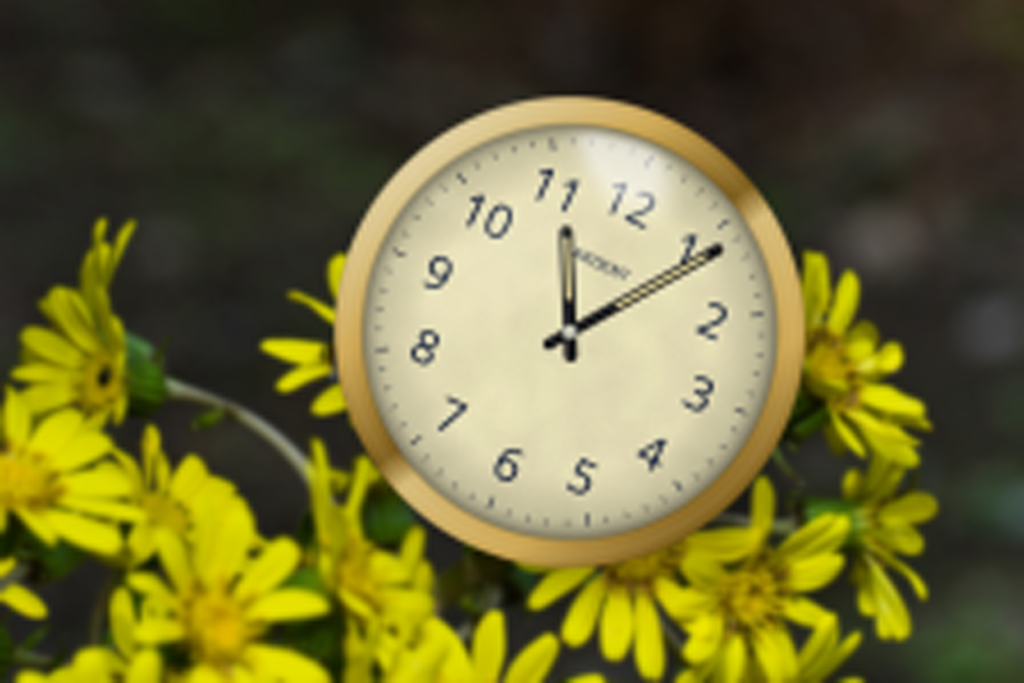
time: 11:06
